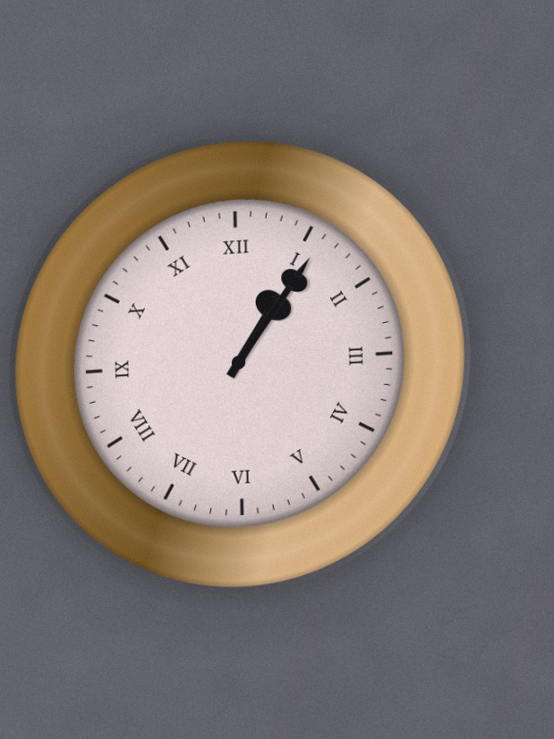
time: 1:06
